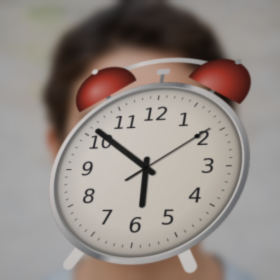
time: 5:51:09
